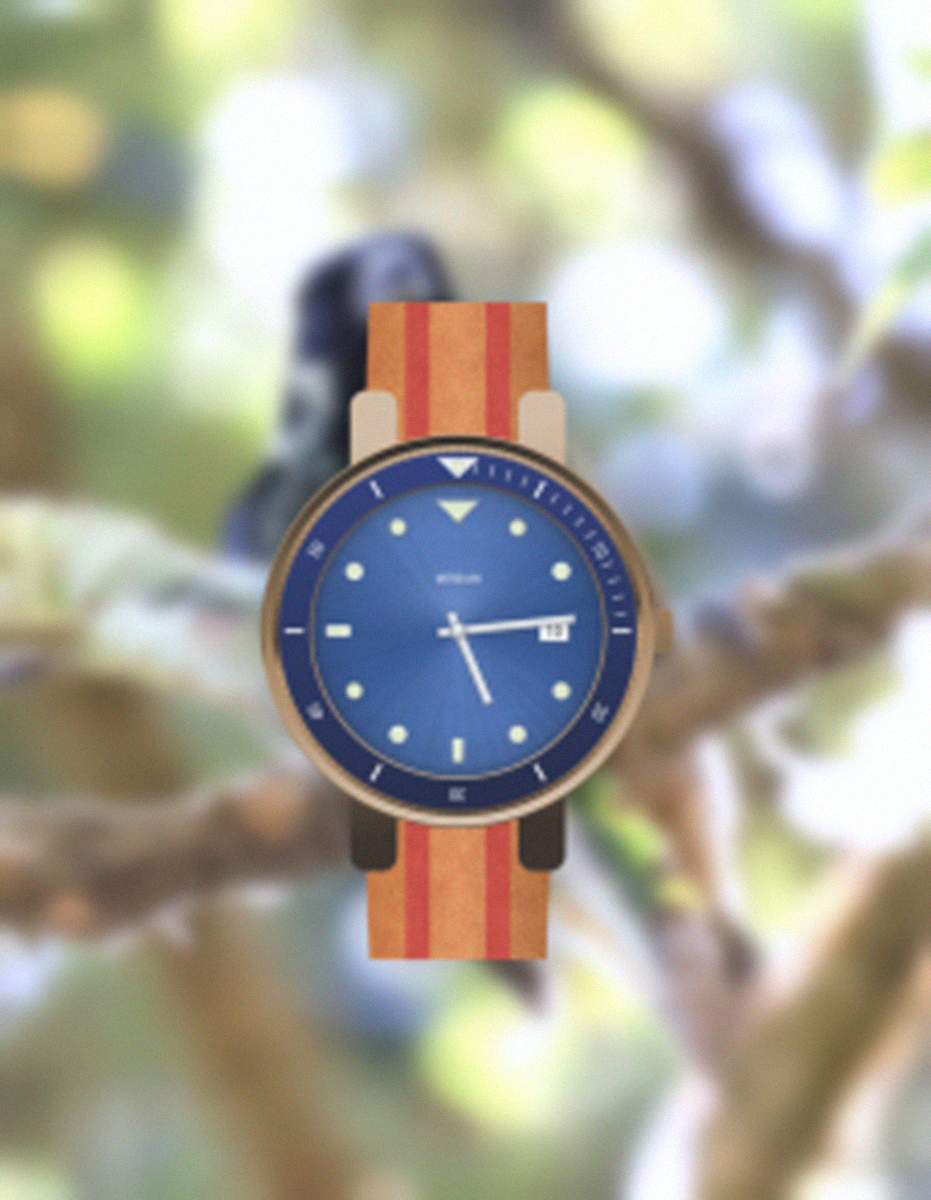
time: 5:14
